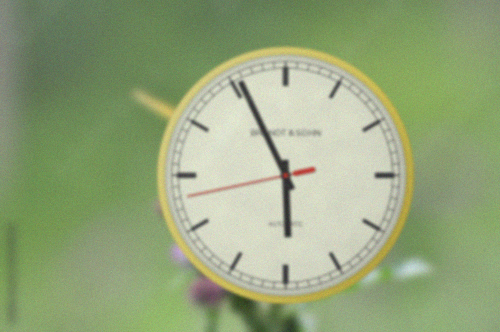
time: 5:55:43
